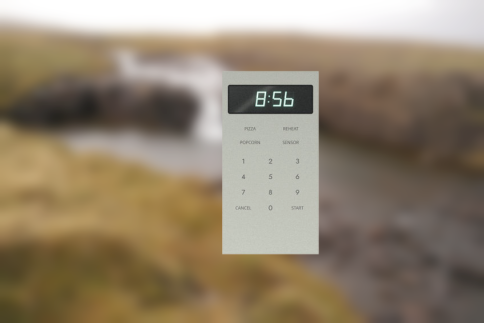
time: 8:56
